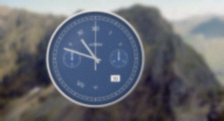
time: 10:48
